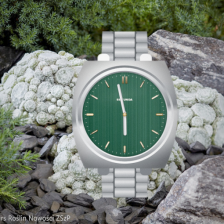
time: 5:58
